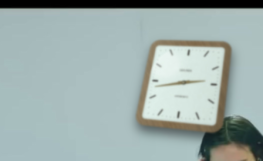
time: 2:43
